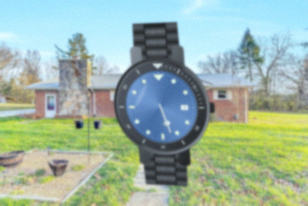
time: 5:27
